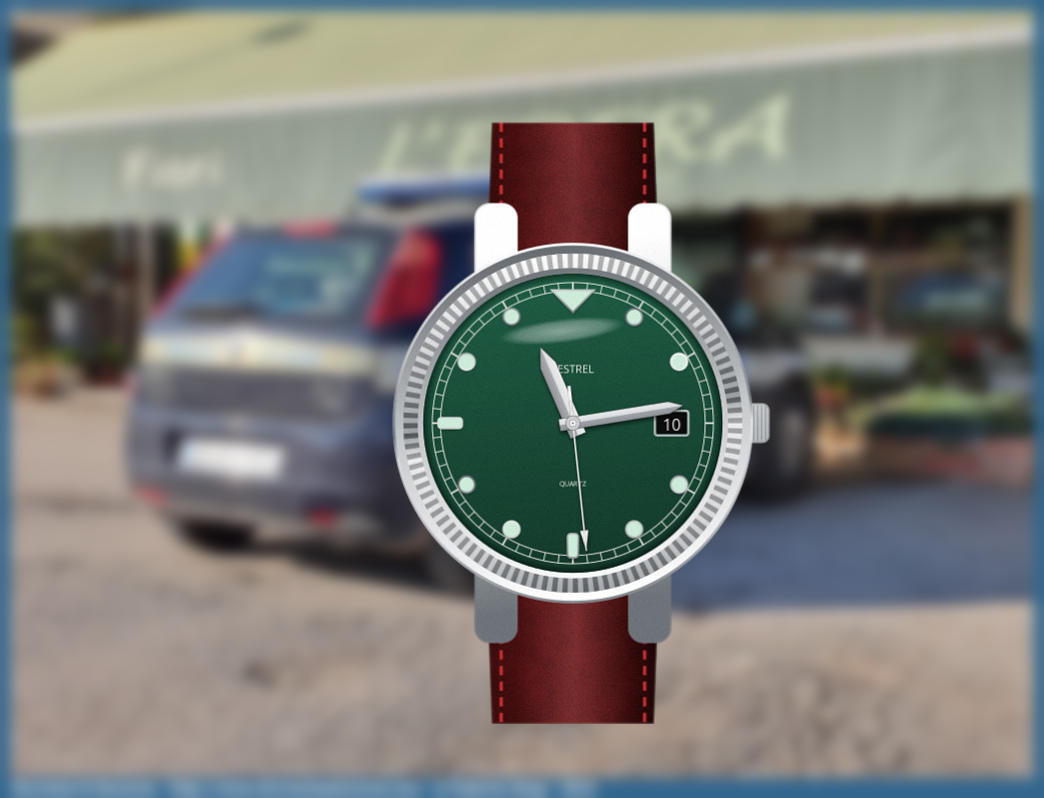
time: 11:13:29
